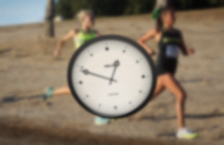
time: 12:49
